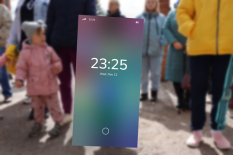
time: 23:25
